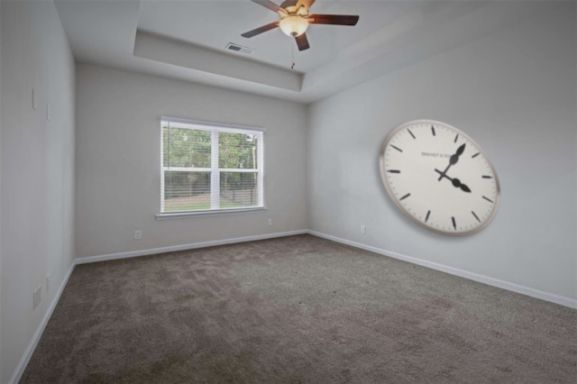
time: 4:07
